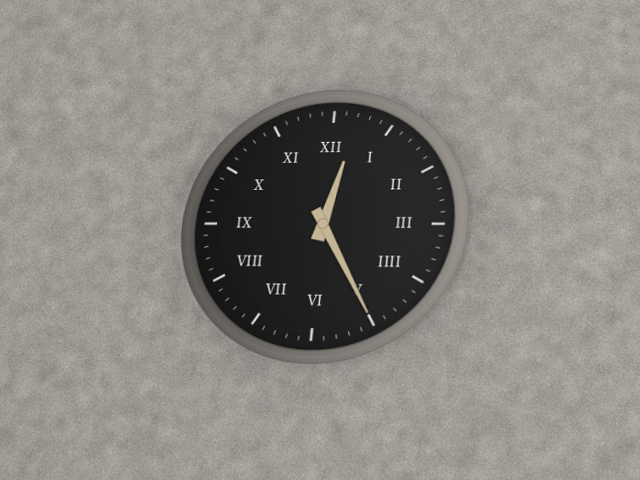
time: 12:25
